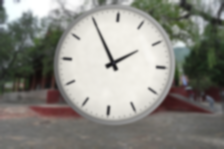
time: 1:55
